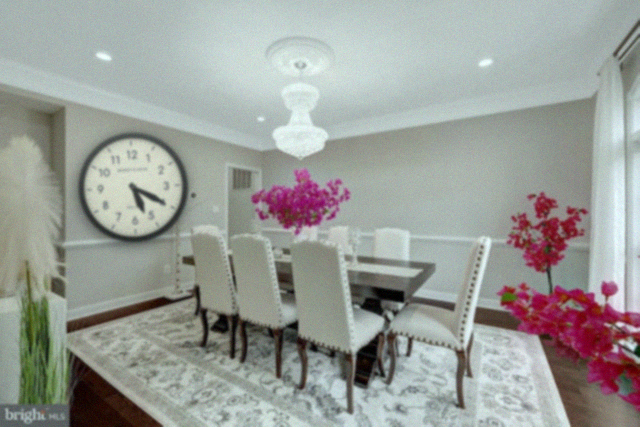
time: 5:20
